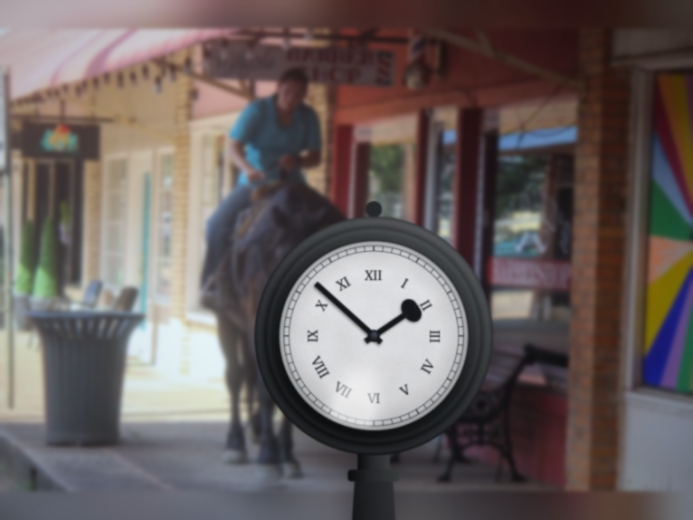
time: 1:52
